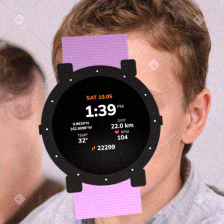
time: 1:39
